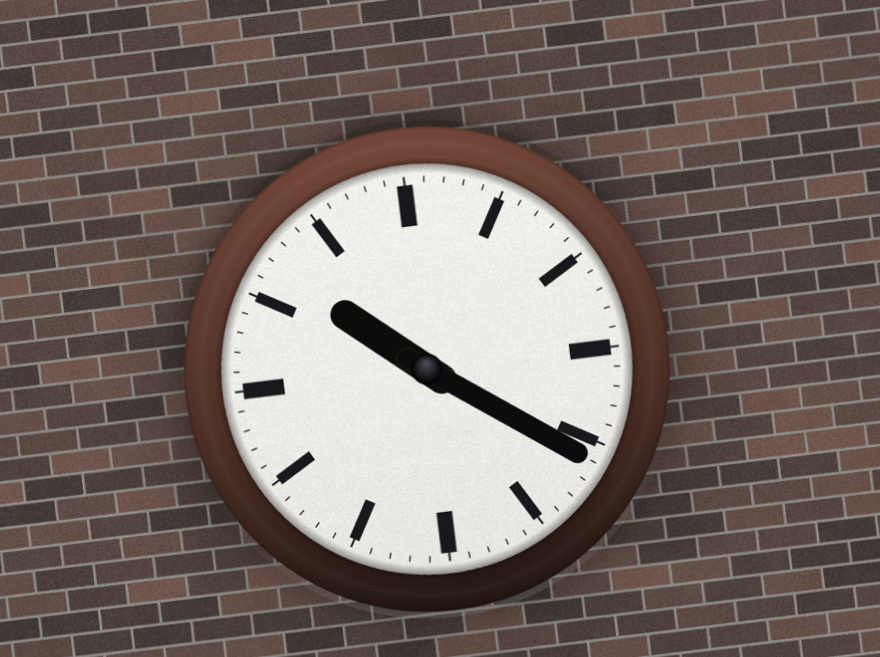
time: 10:21
